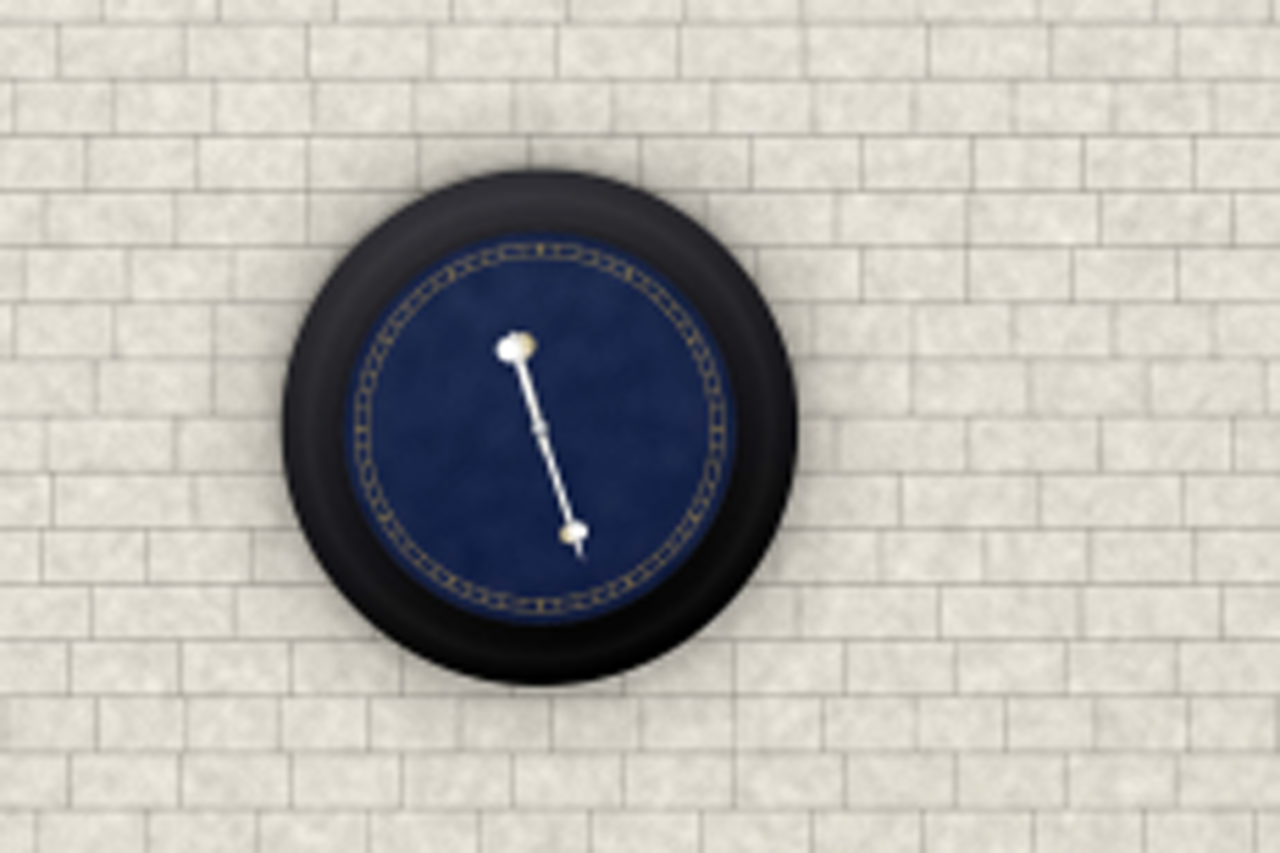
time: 11:27
